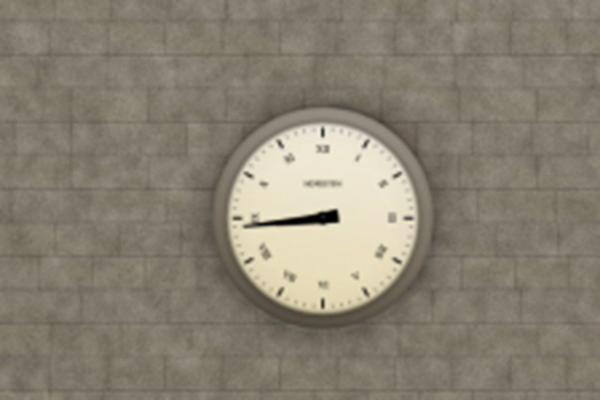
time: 8:44
